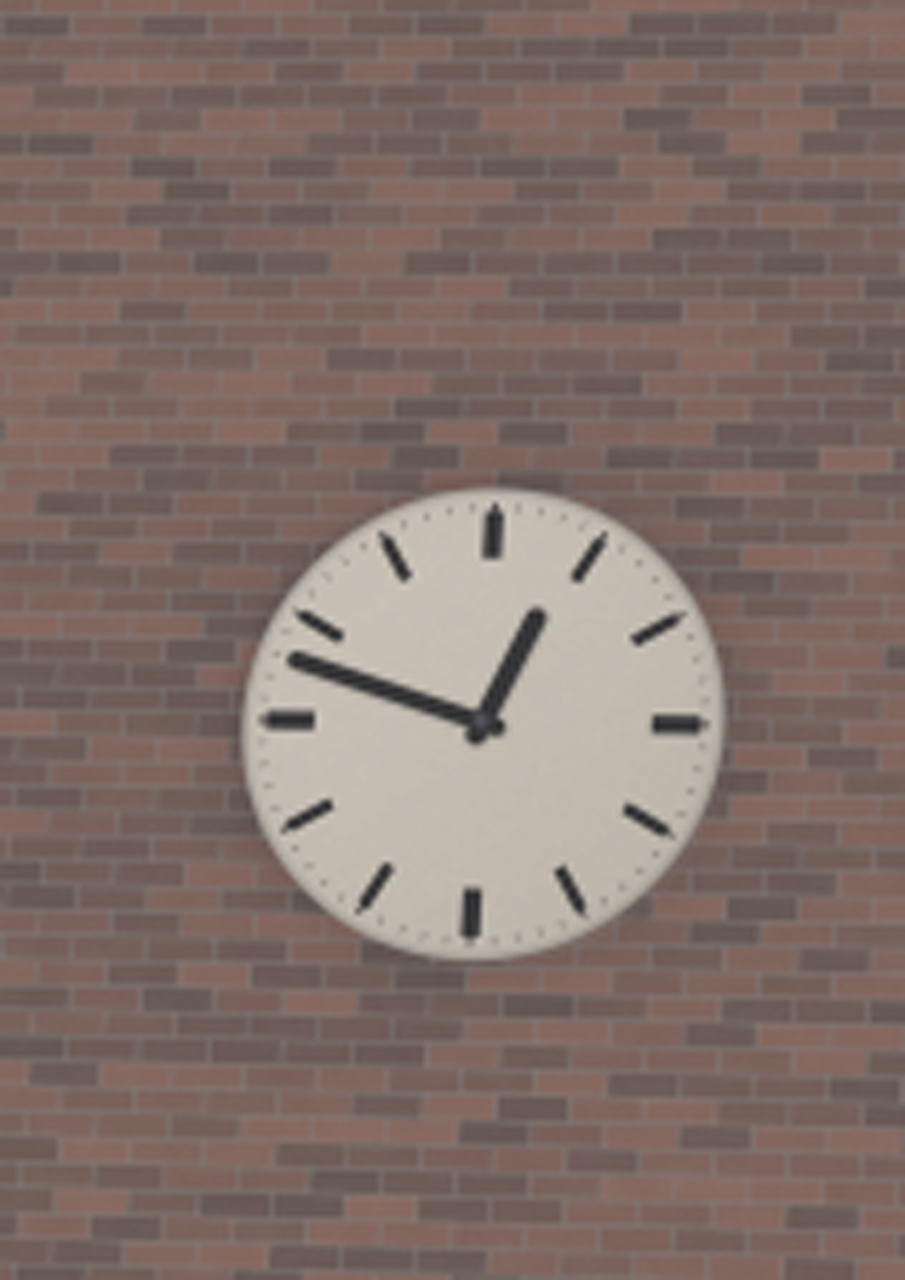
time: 12:48
